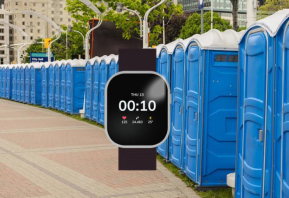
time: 0:10
